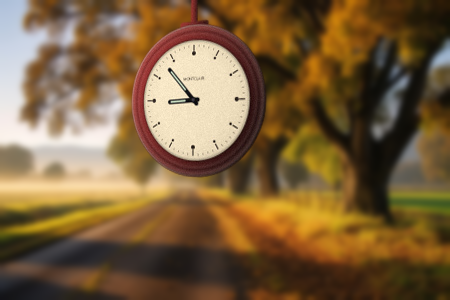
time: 8:53
